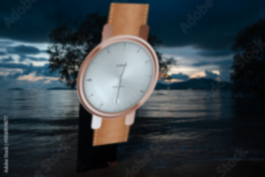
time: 12:30
